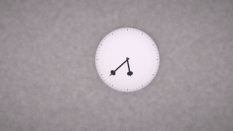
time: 5:38
